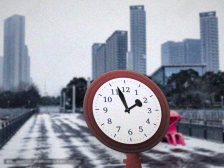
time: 1:57
